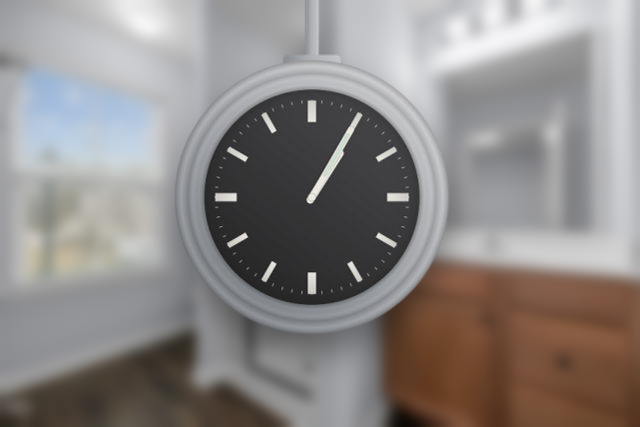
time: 1:05
